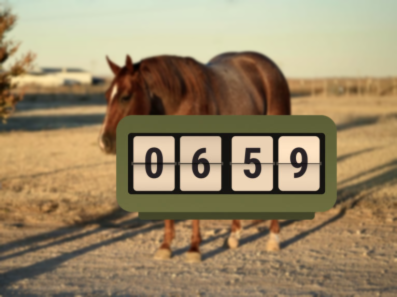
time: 6:59
